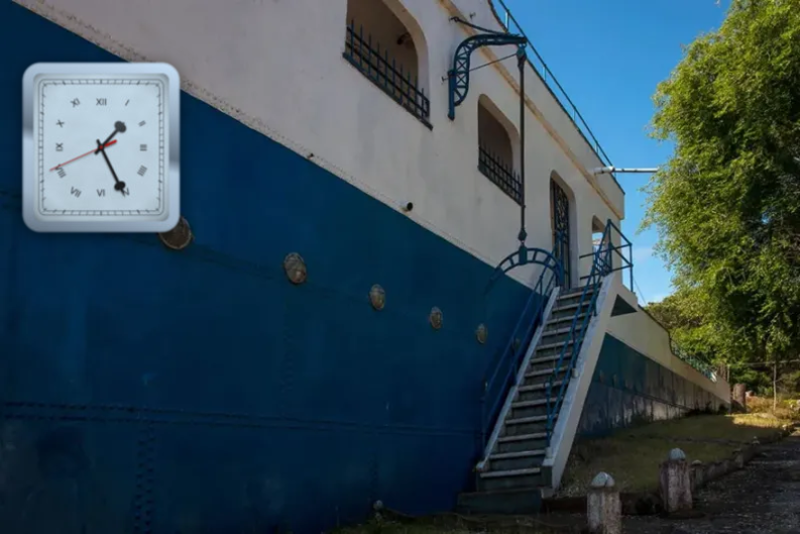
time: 1:25:41
